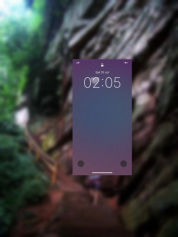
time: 2:05
